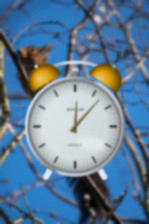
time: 12:07
